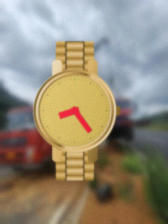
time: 8:24
